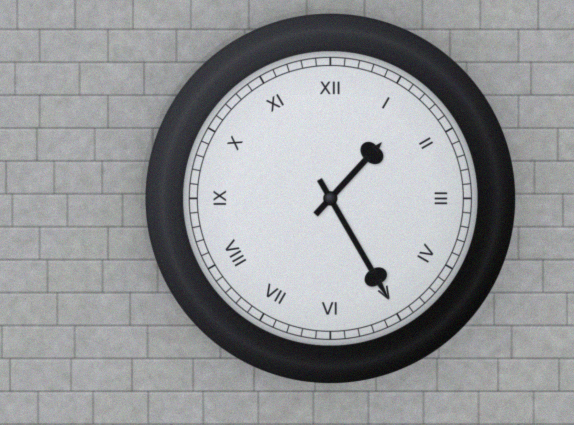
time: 1:25
